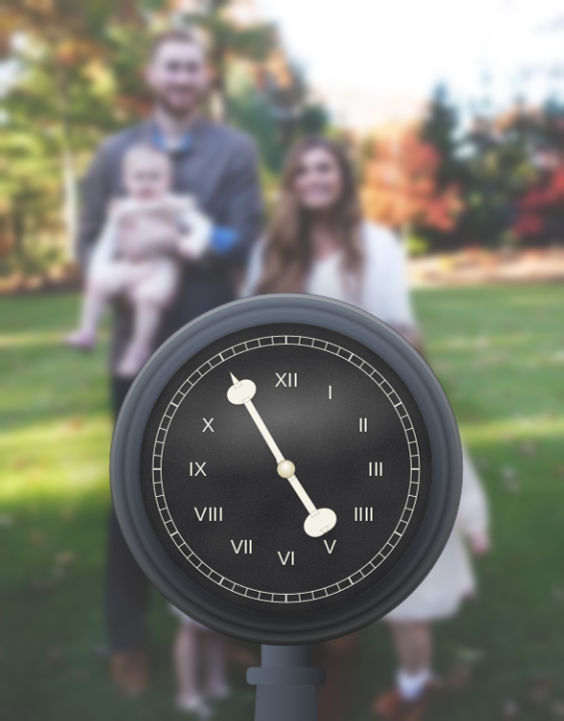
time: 4:55
